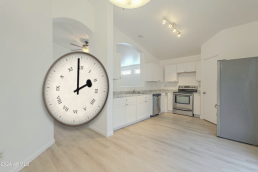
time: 1:59
